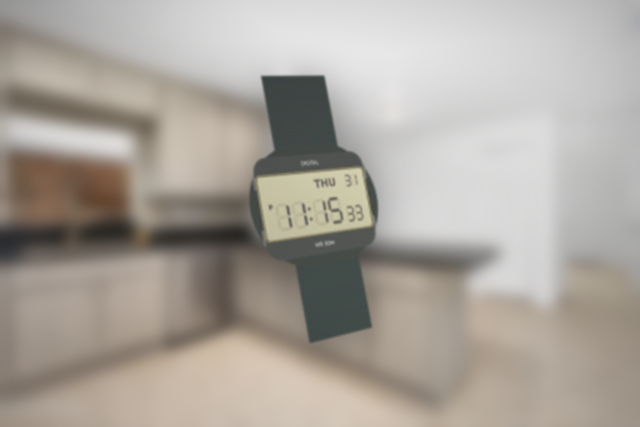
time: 11:15:33
